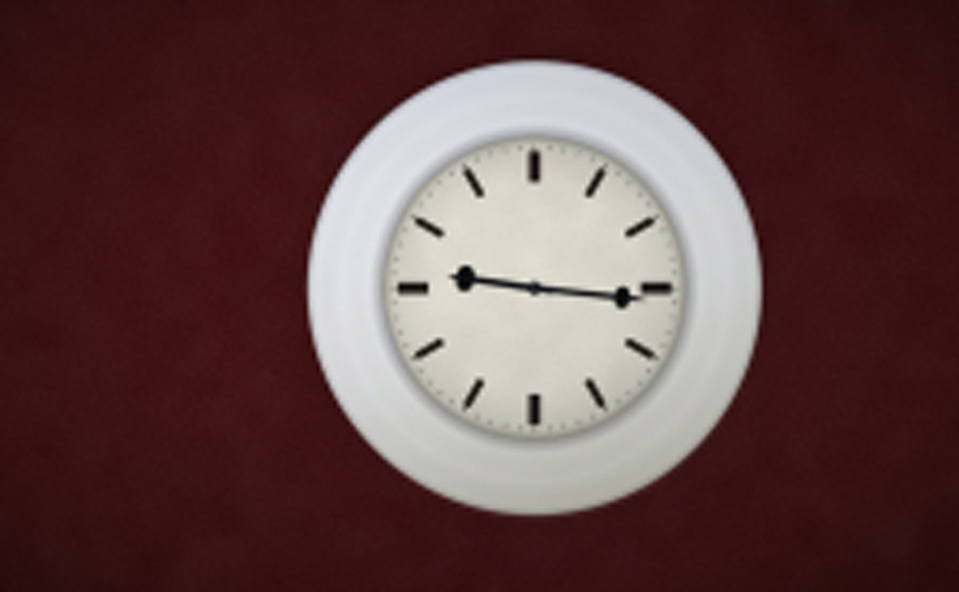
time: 9:16
